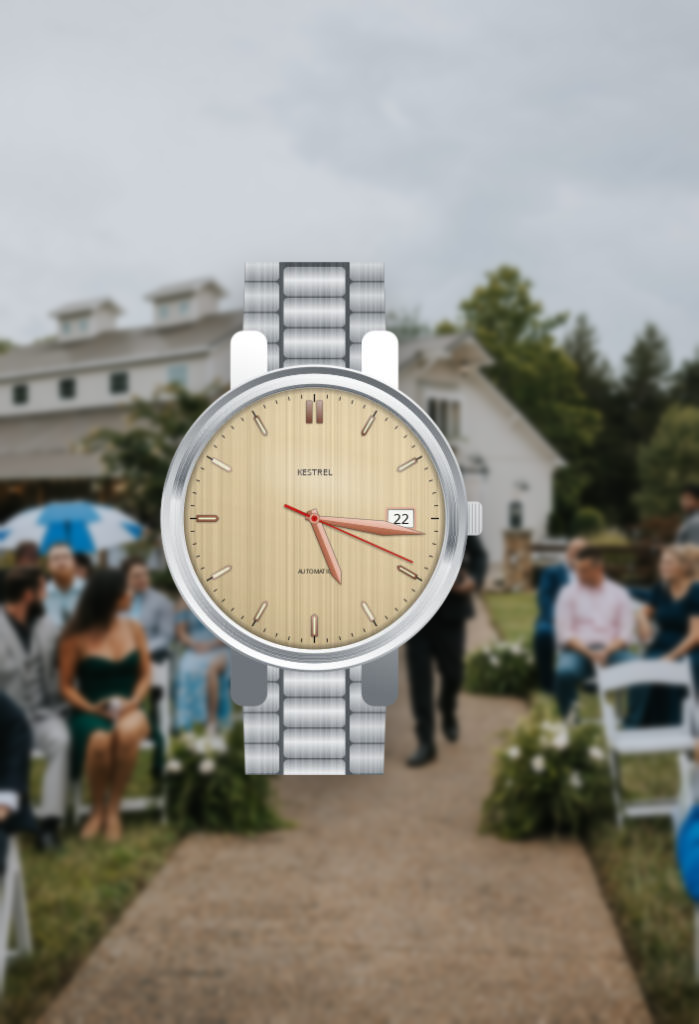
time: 5:16:19
